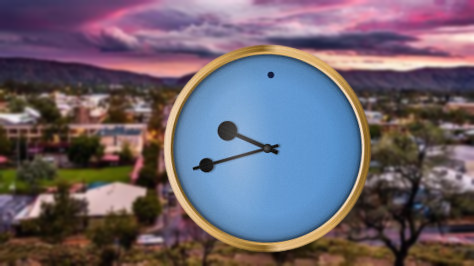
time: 9:42
